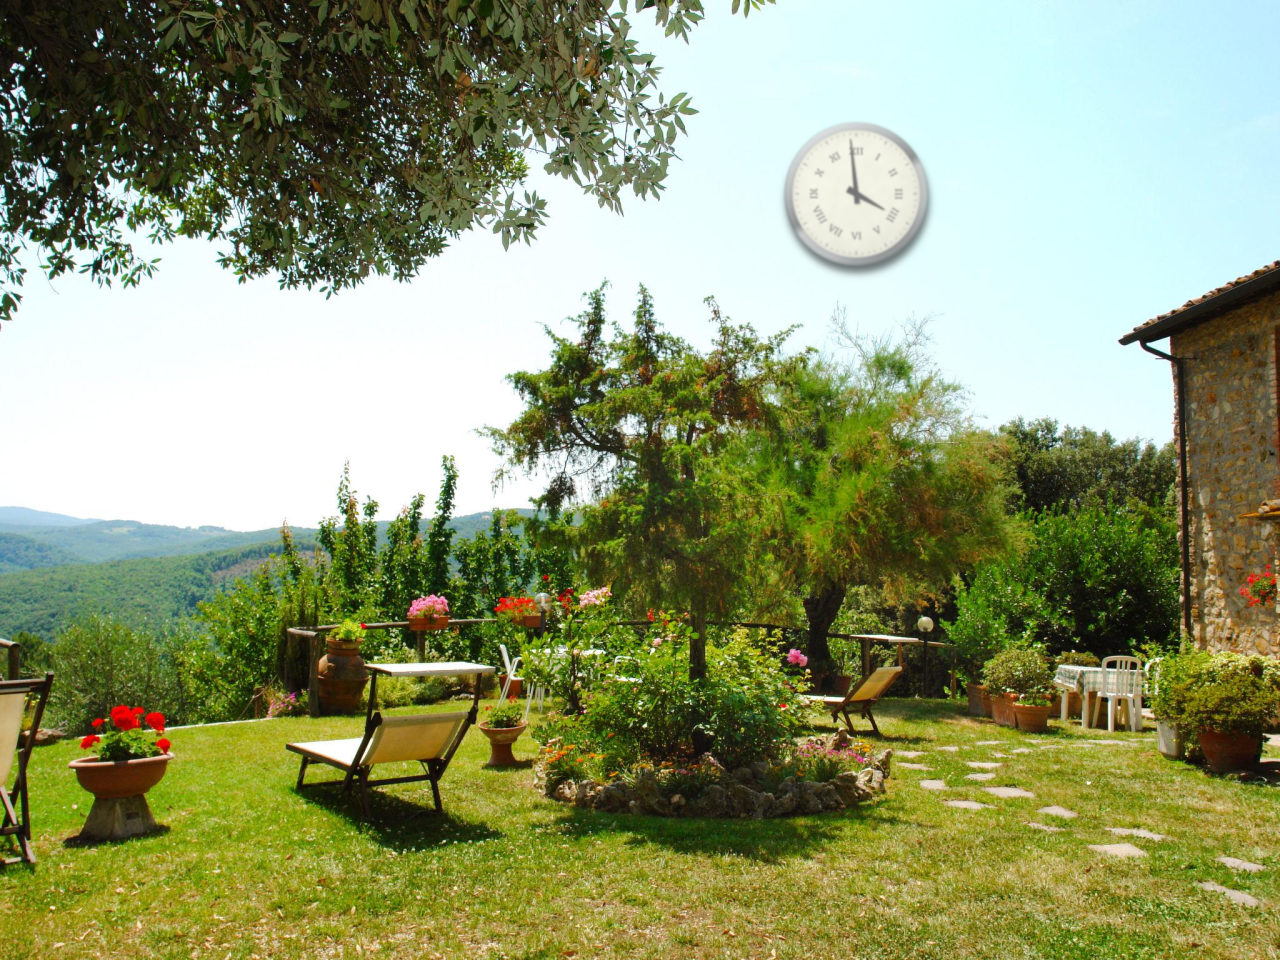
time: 3:59
